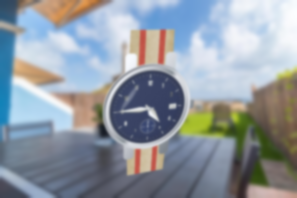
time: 4:45
